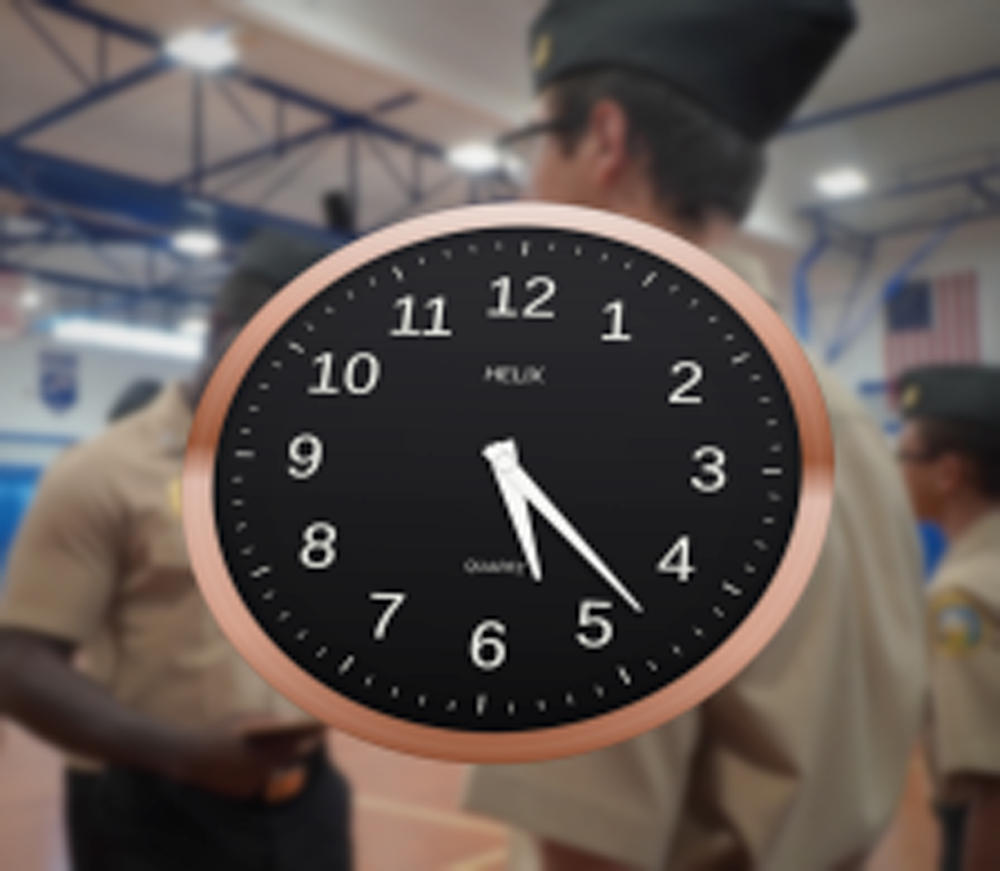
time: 5:23
